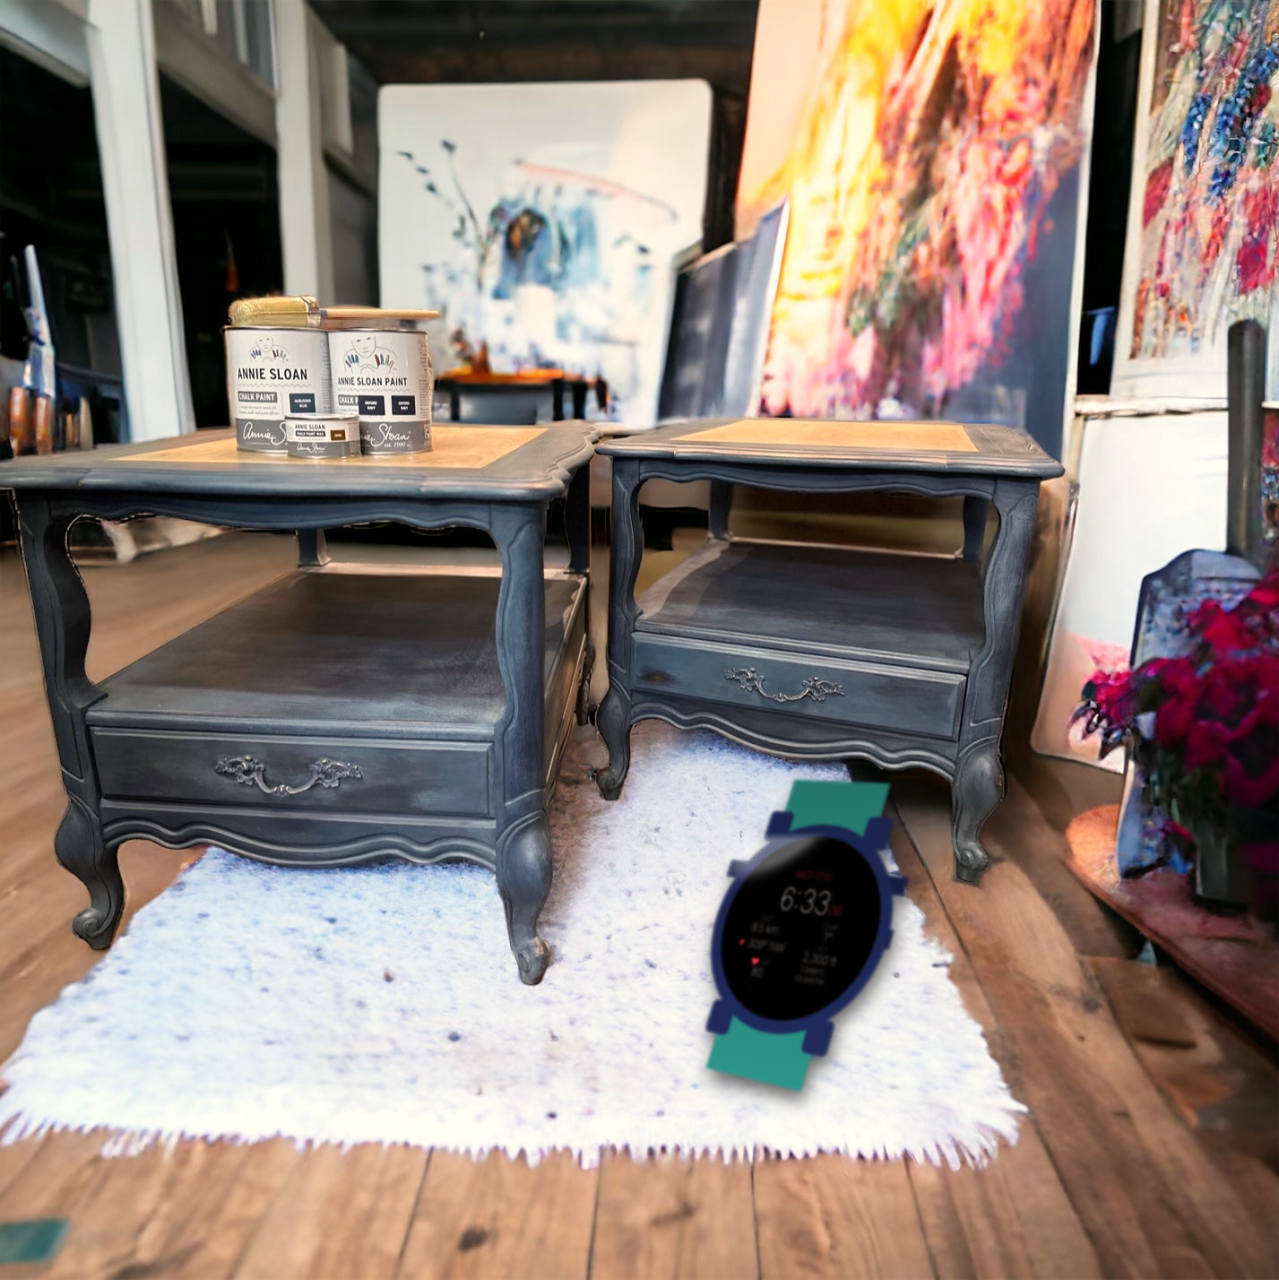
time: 6:33
